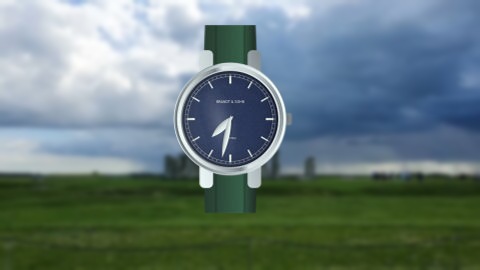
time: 7:32
